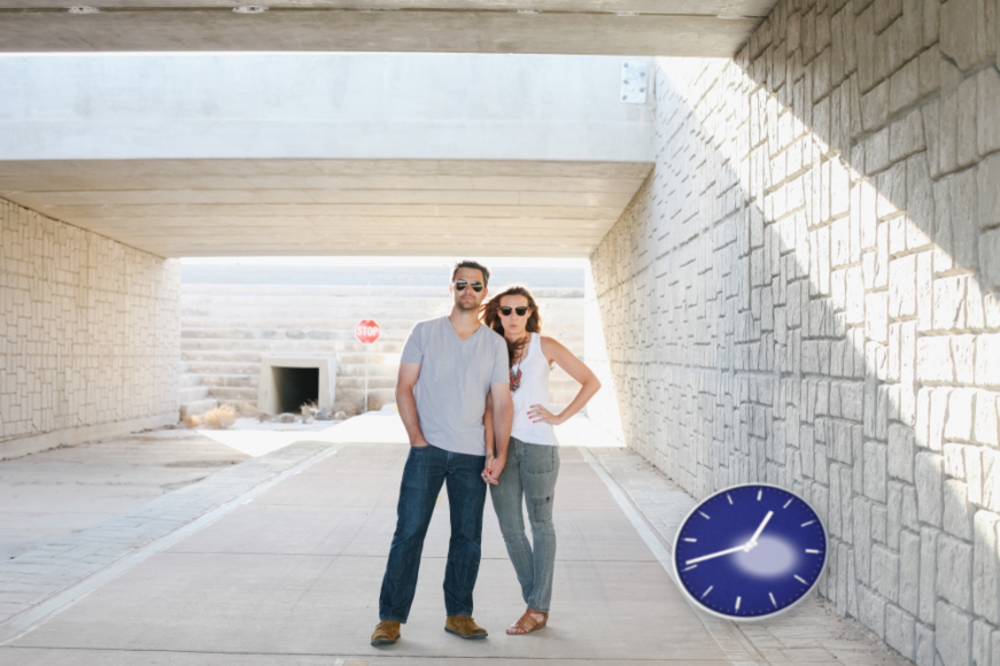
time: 12:41
